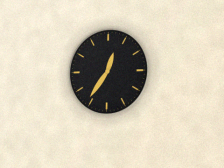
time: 12:36
